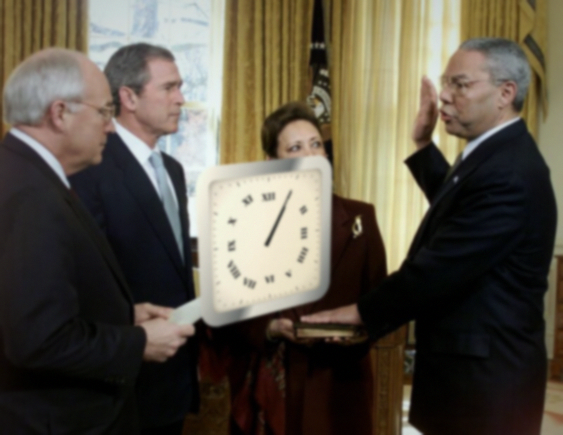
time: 1:05
